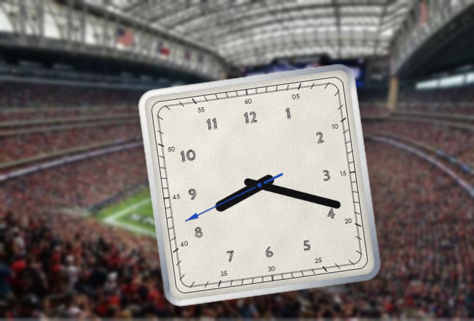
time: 8:18:42
